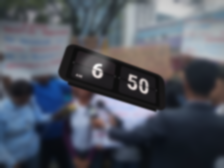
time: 6:50
